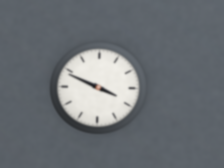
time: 3:49
